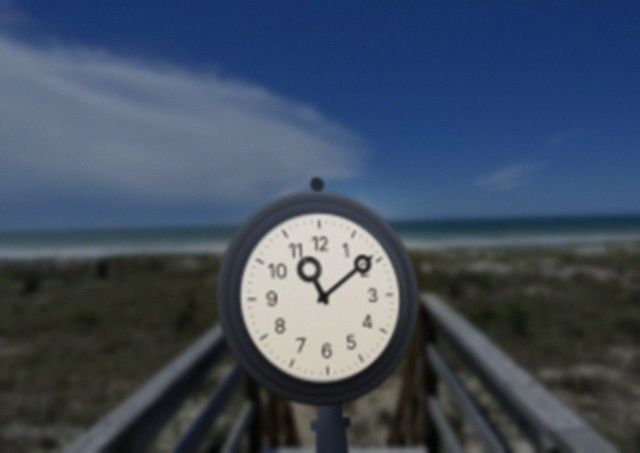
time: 11:09
